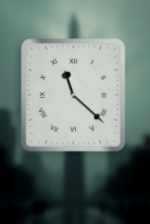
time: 11:22
